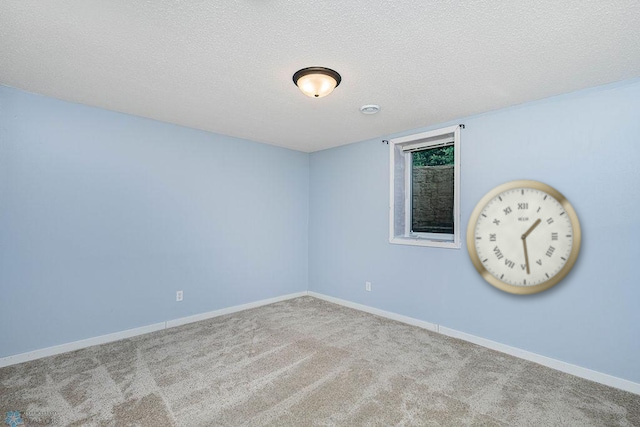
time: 1:29
